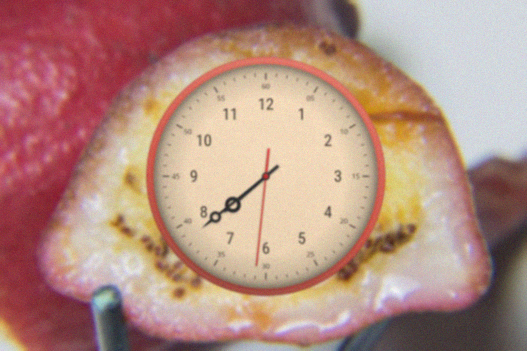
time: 7:38:31
